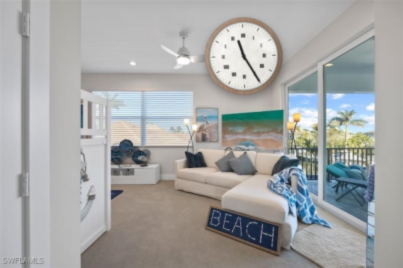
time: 11:25
